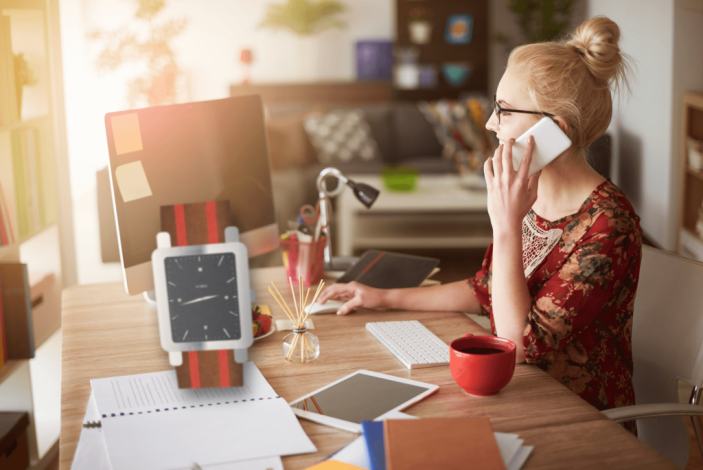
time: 2:43
